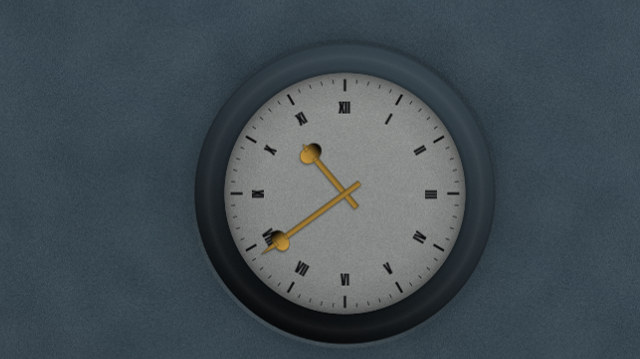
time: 10:39
